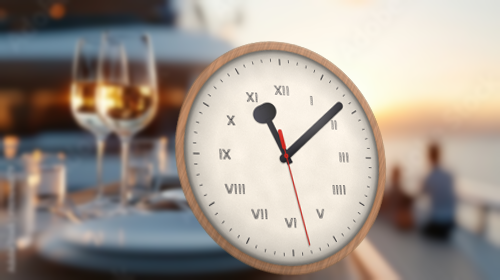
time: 11:08:28
